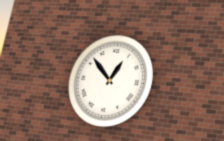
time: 12:52
